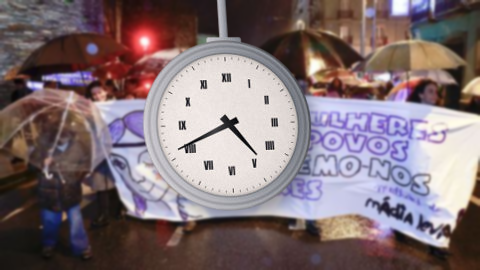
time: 4:41
